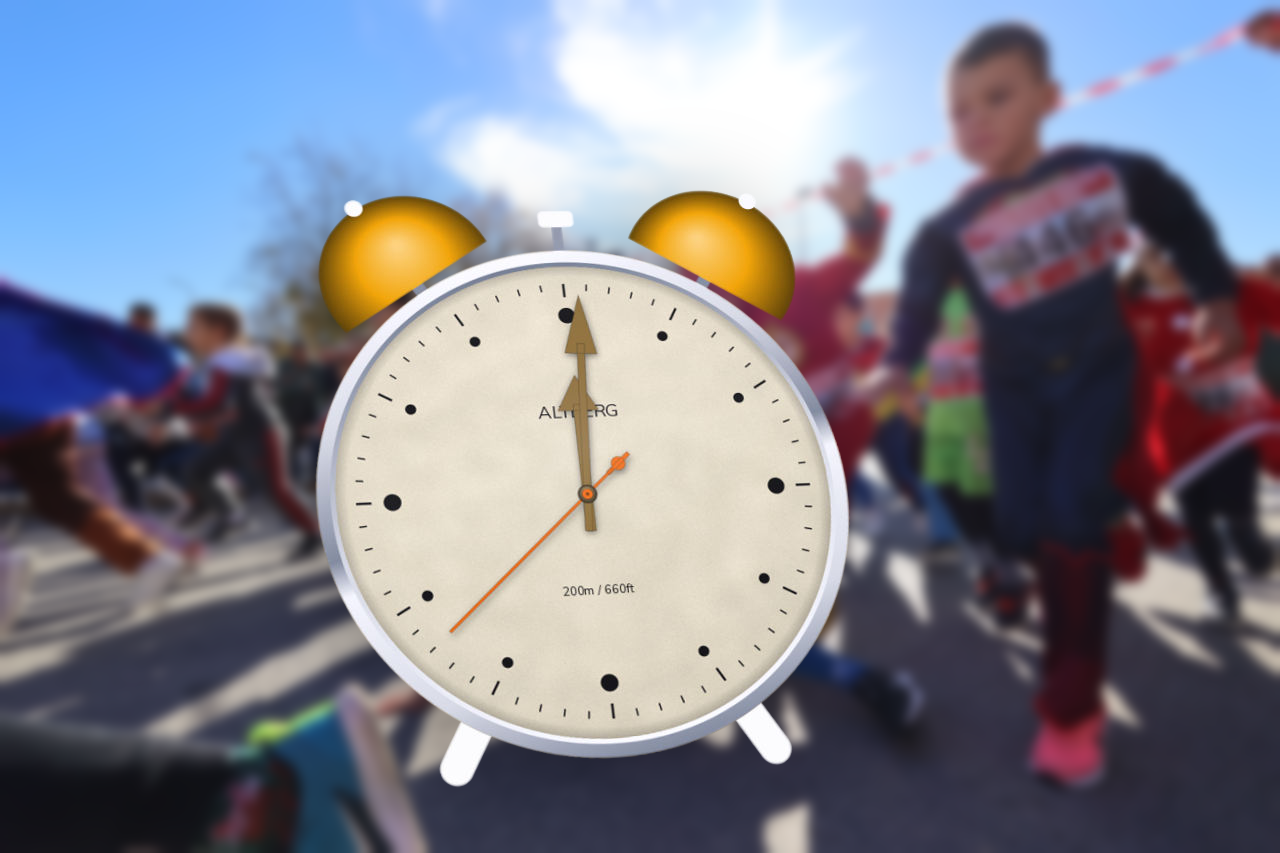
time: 12:00:38
